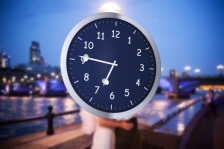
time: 6:46
